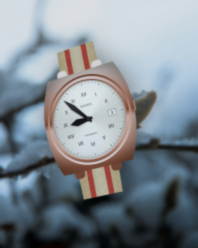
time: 8:53
